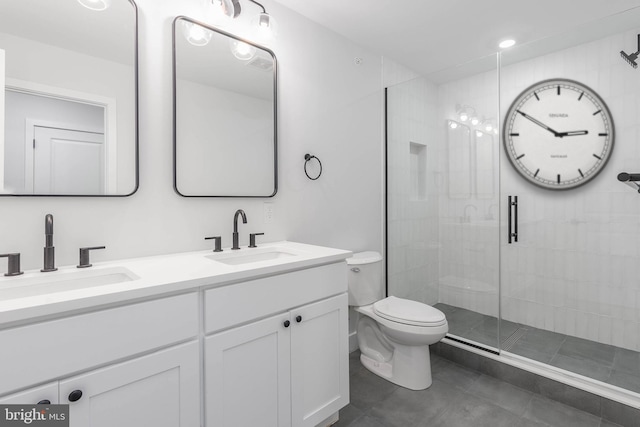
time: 2:50
